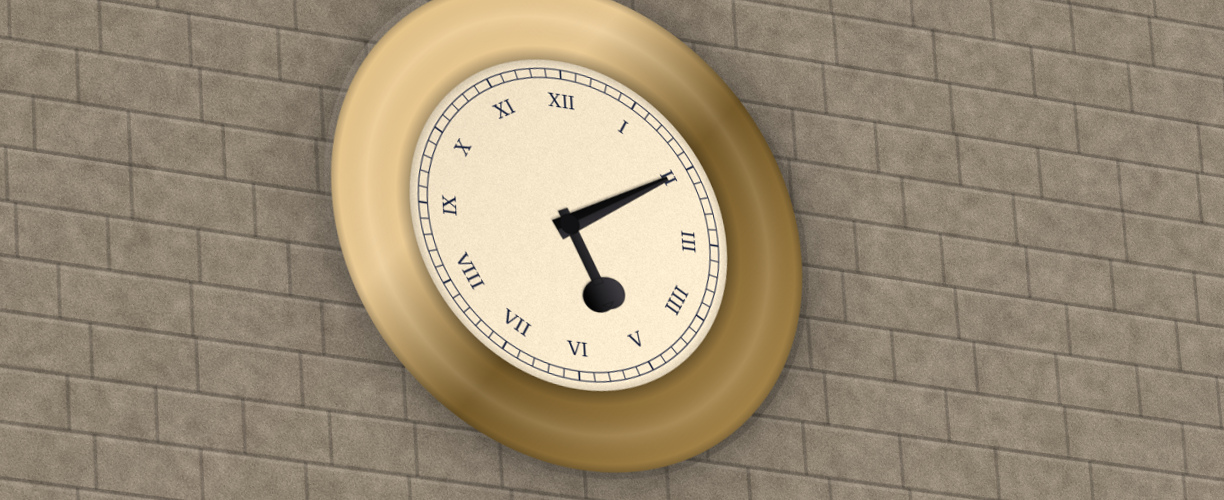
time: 5:10
